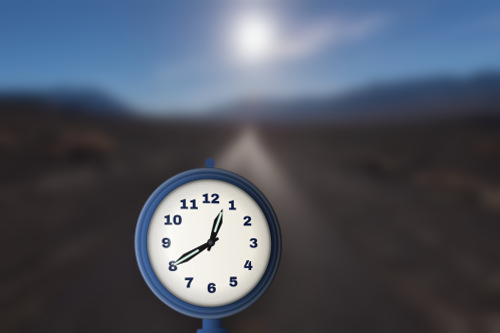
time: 12:40
